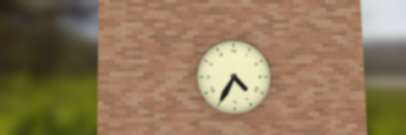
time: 4:35
